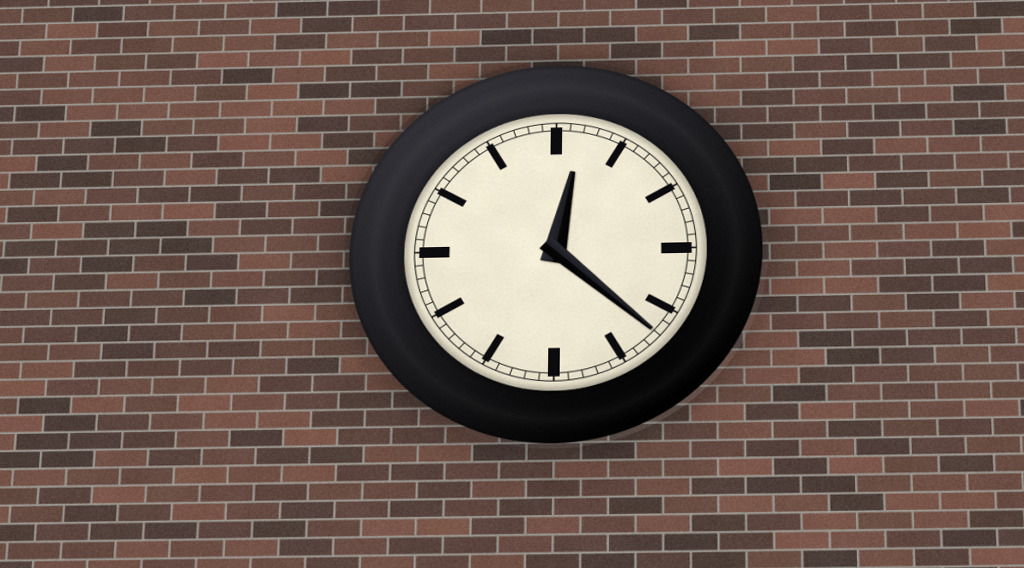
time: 12:22
